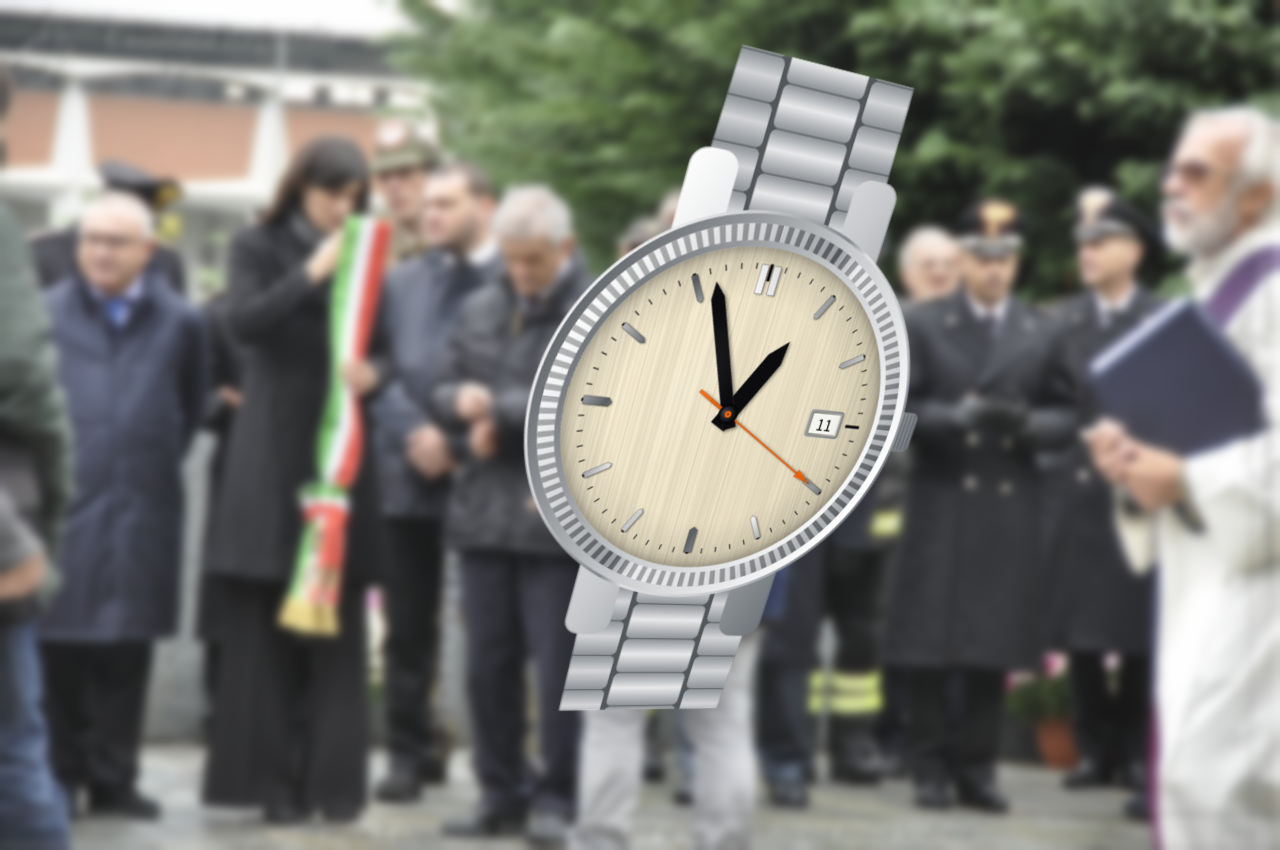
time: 12:56:20
